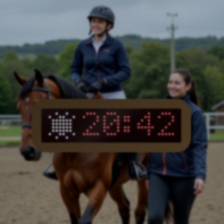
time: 20:42
